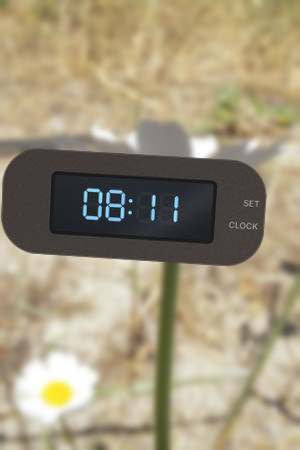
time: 8:11
